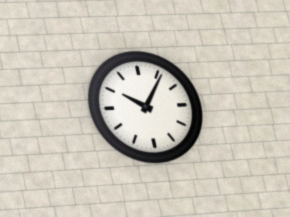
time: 10:06
